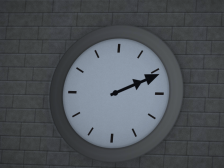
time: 2:11
